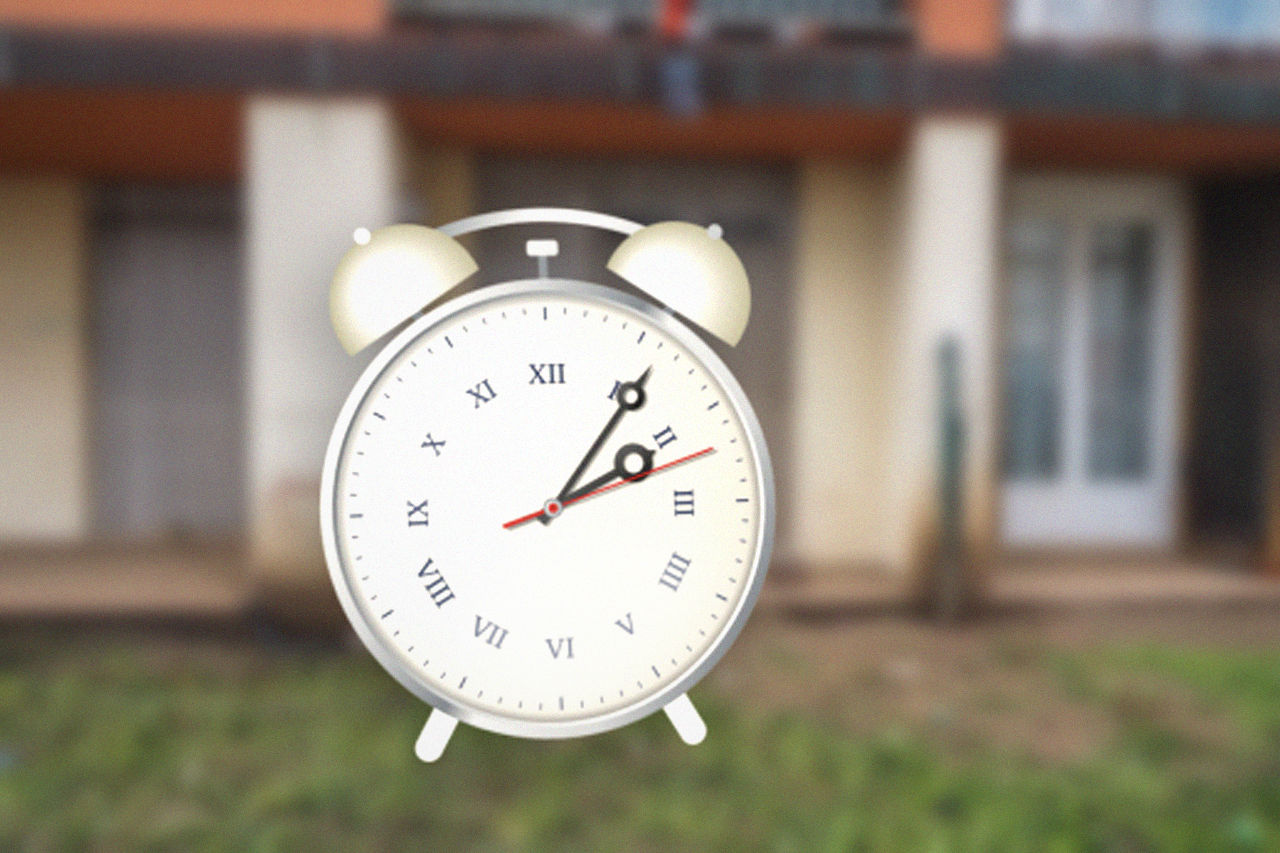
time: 2:06:12
